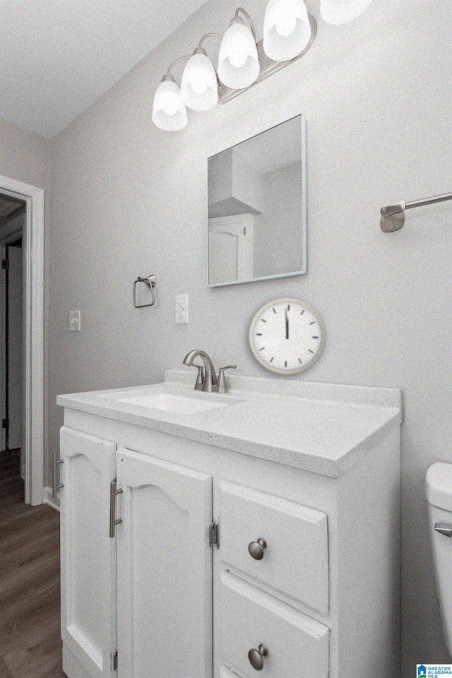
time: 11:59
